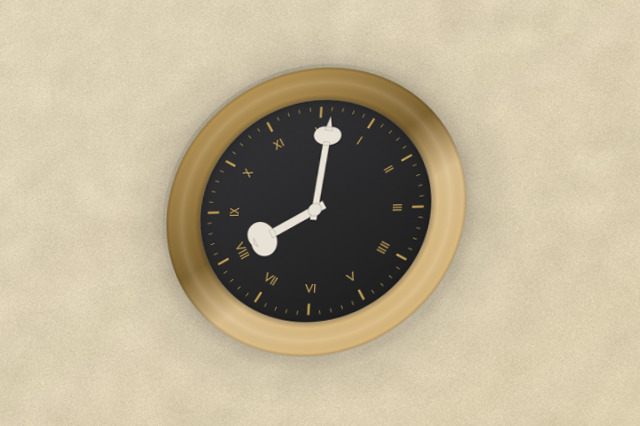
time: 8:01
